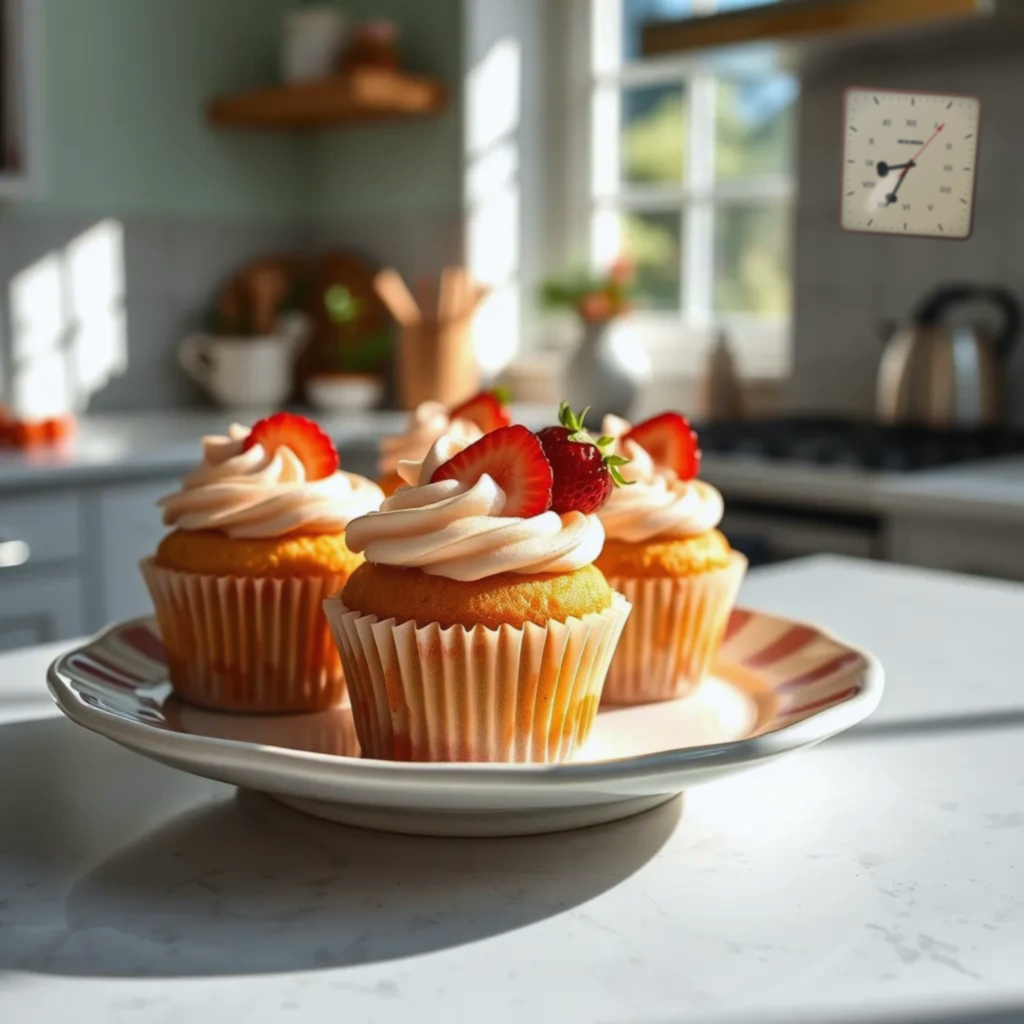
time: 8:34:06
